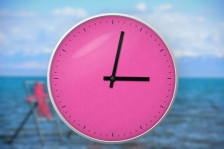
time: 3:02
